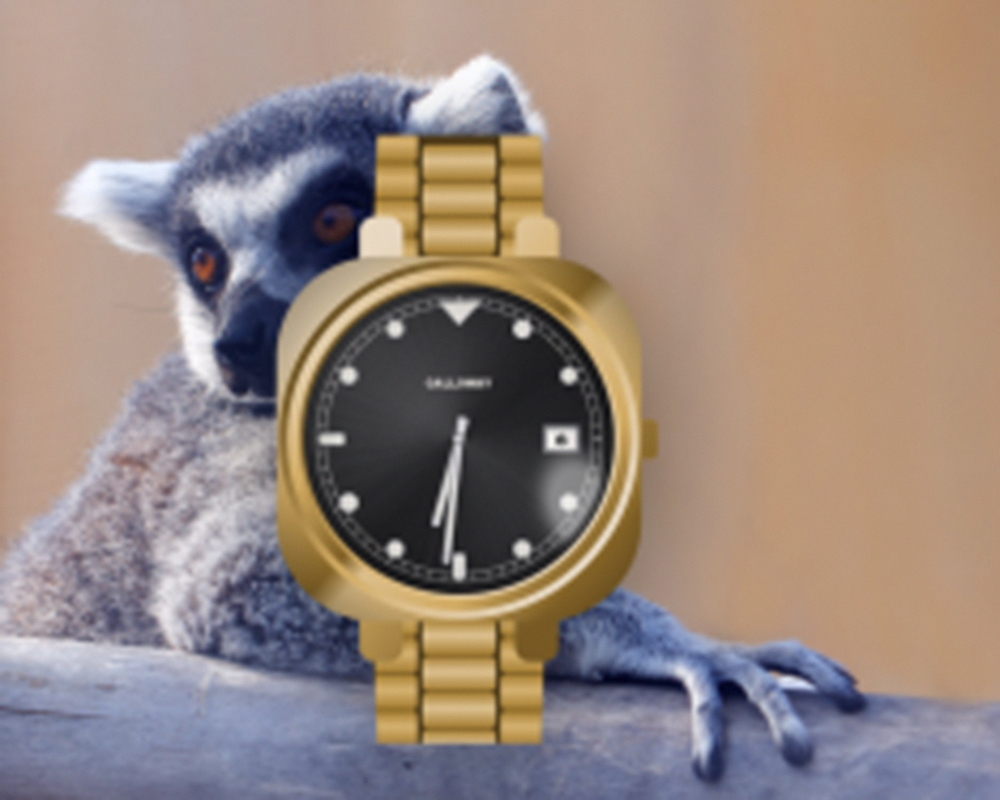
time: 6:31
